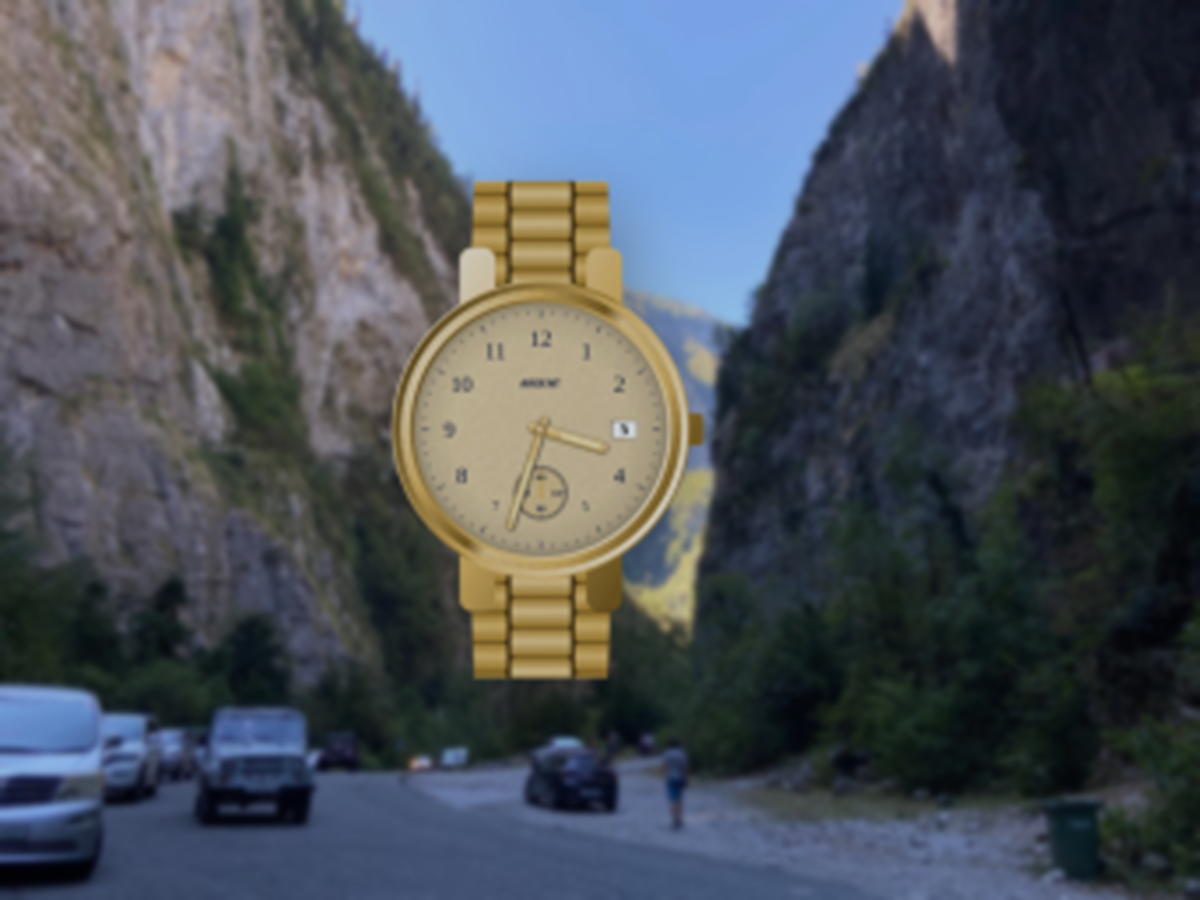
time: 3:33
